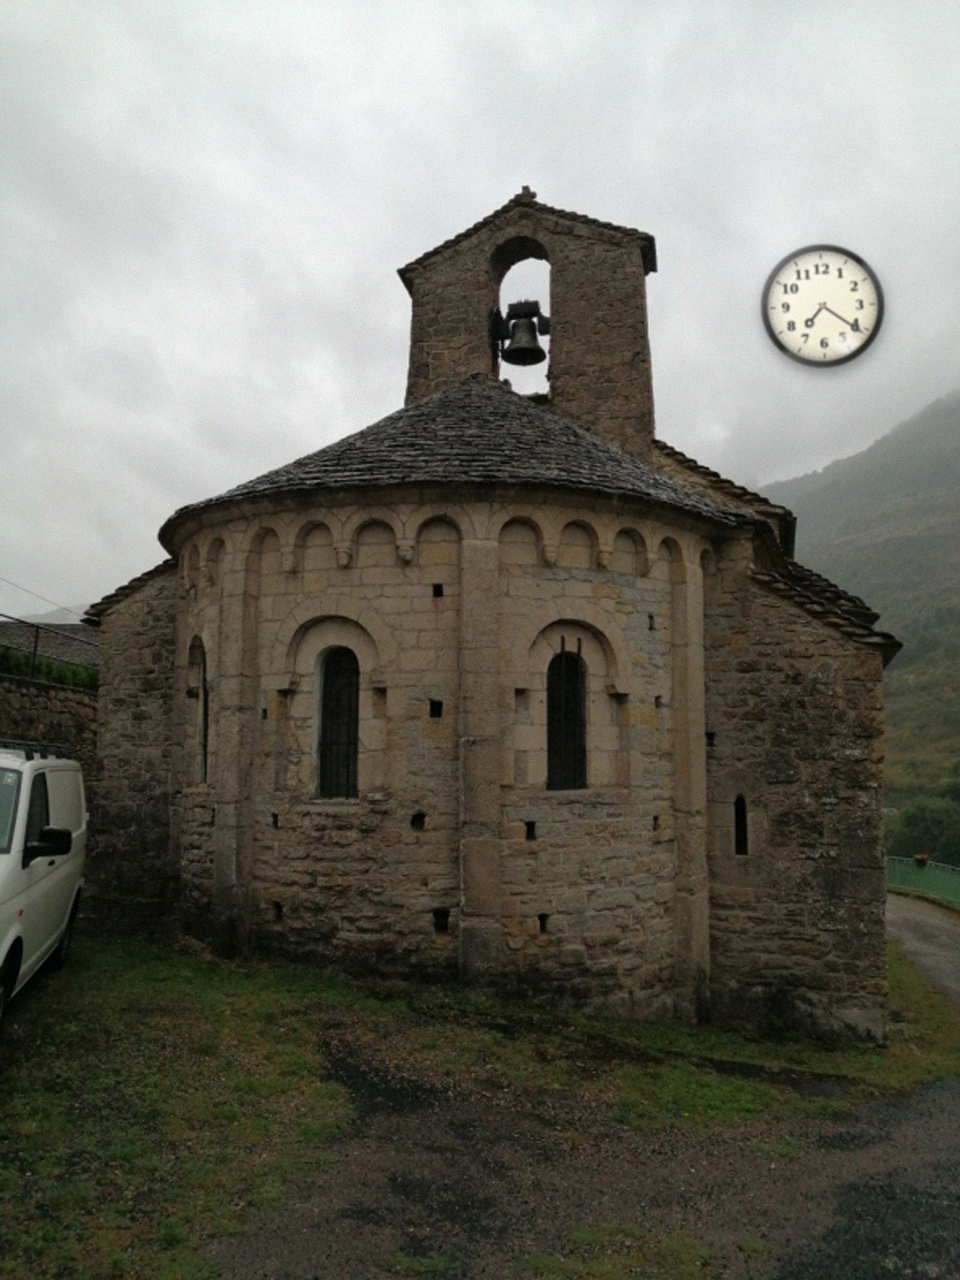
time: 7:21
